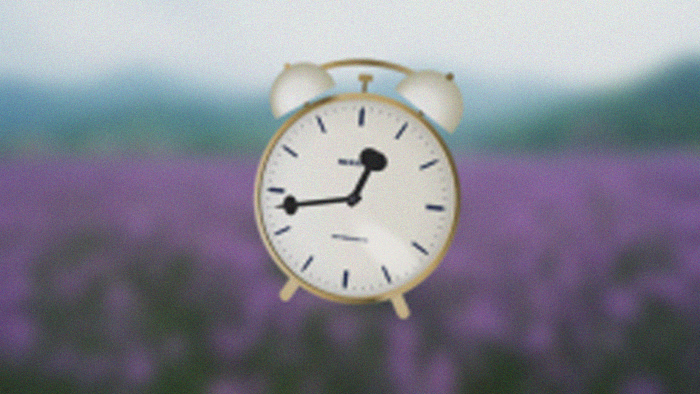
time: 12:43
